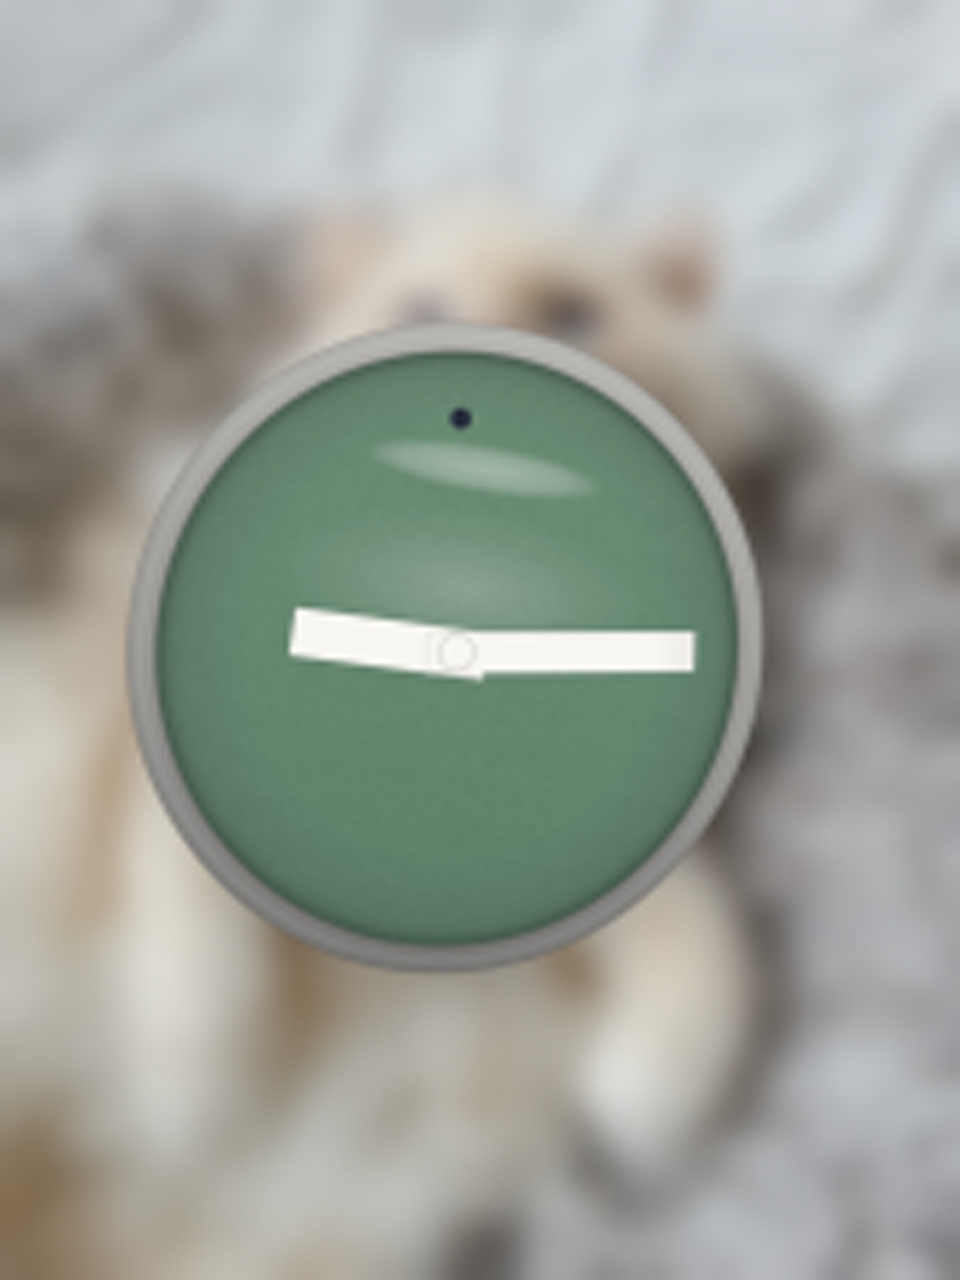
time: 9:15
